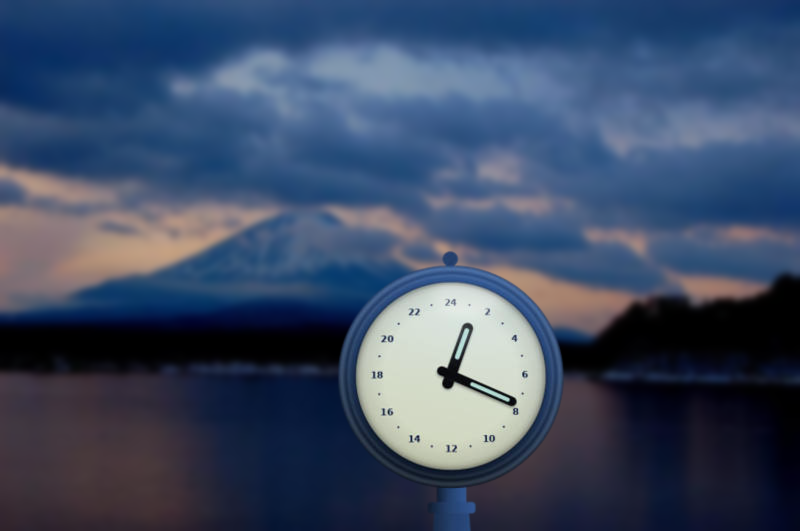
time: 1:19
